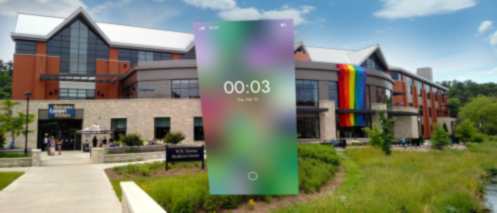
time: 0:03
